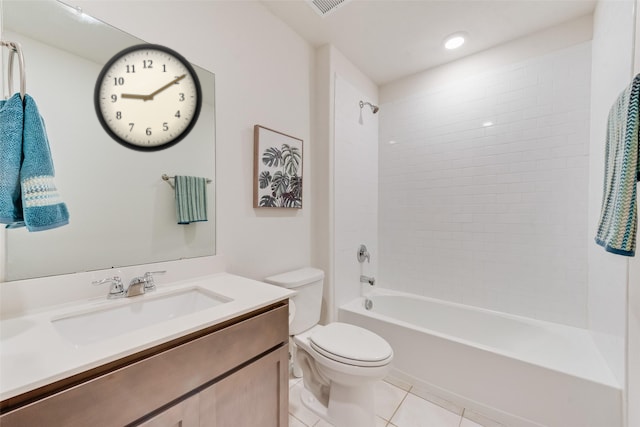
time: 9:10
